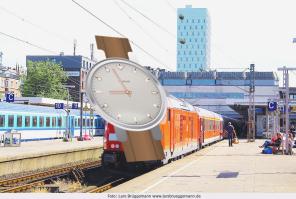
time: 8:57
